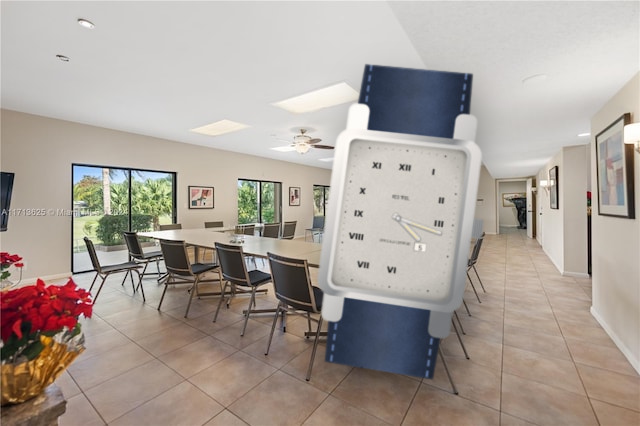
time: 4:17
